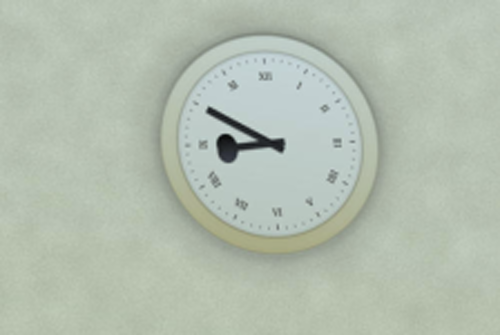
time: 8:50
